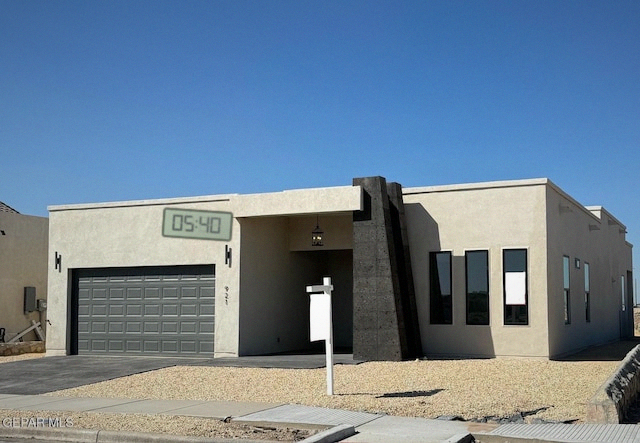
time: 5:40
